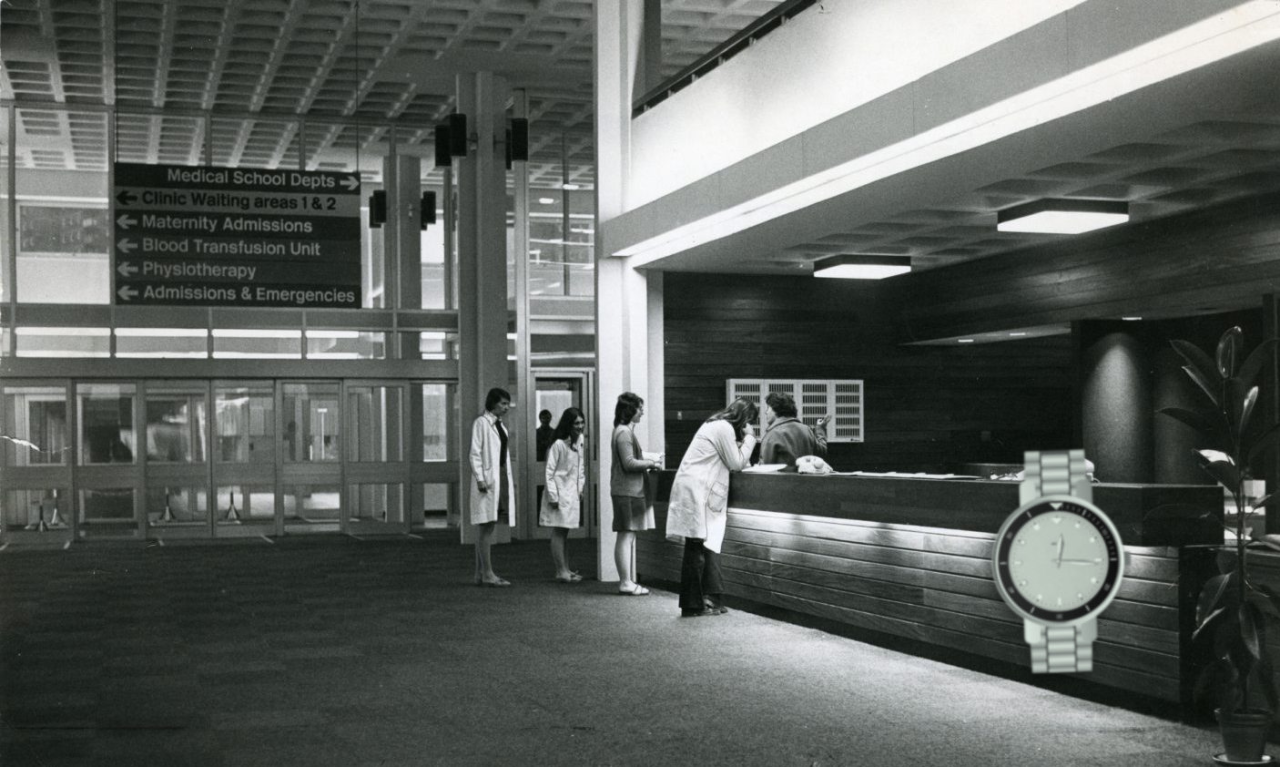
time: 12:16
